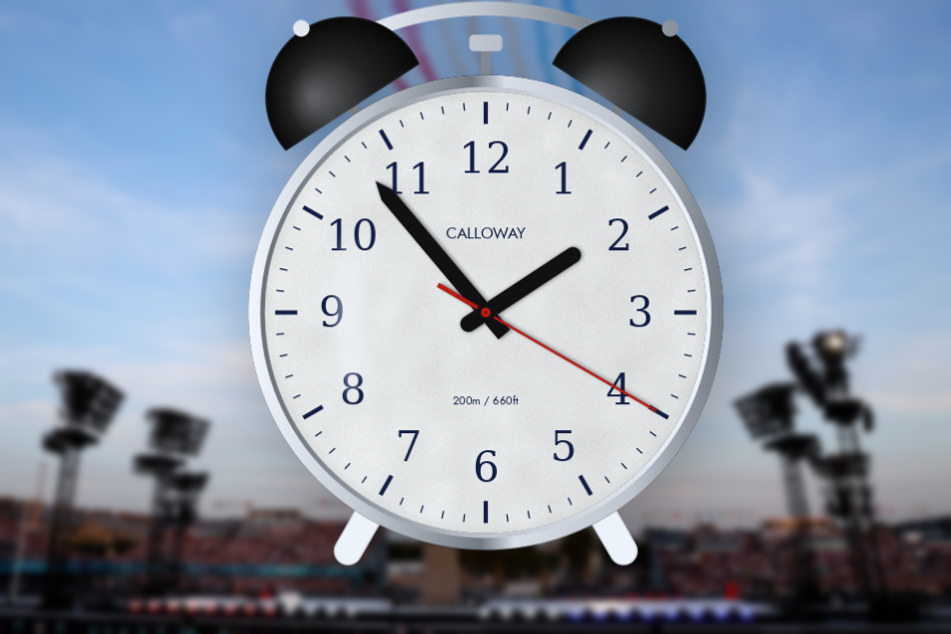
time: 1:53:20
